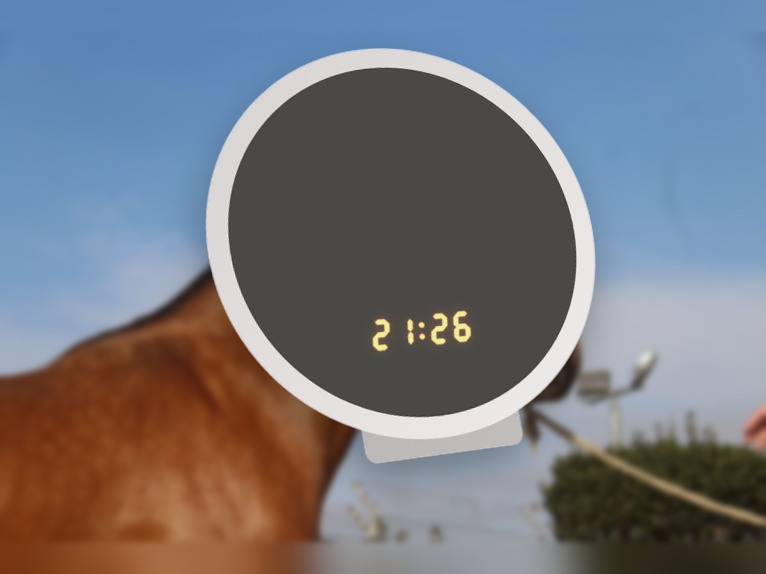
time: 21:26
